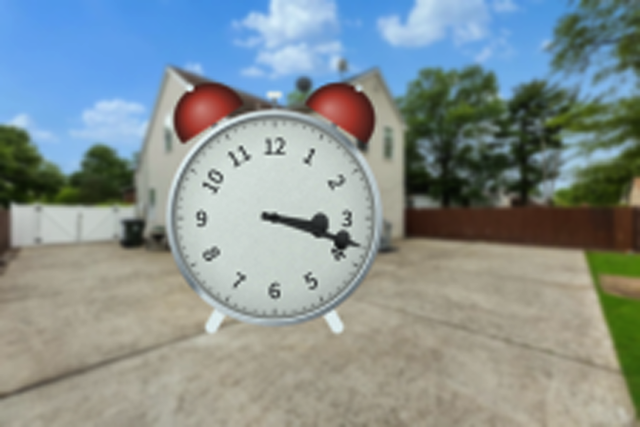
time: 3:18
